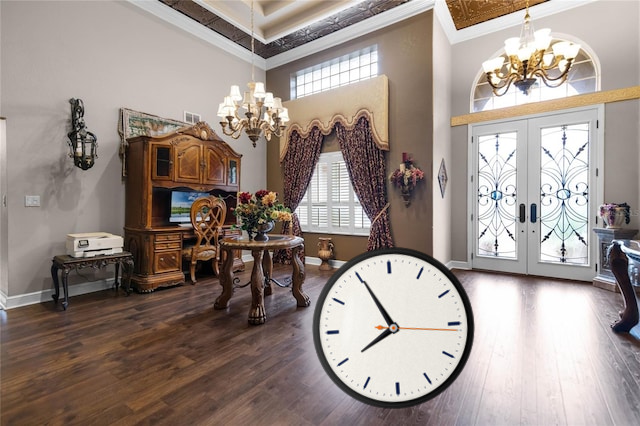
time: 7:55:16
